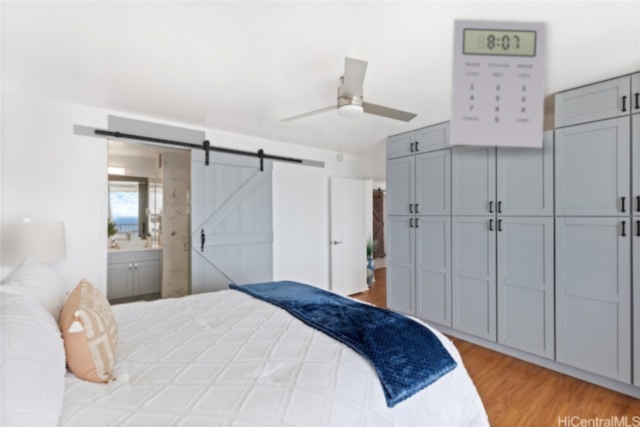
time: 8:07
